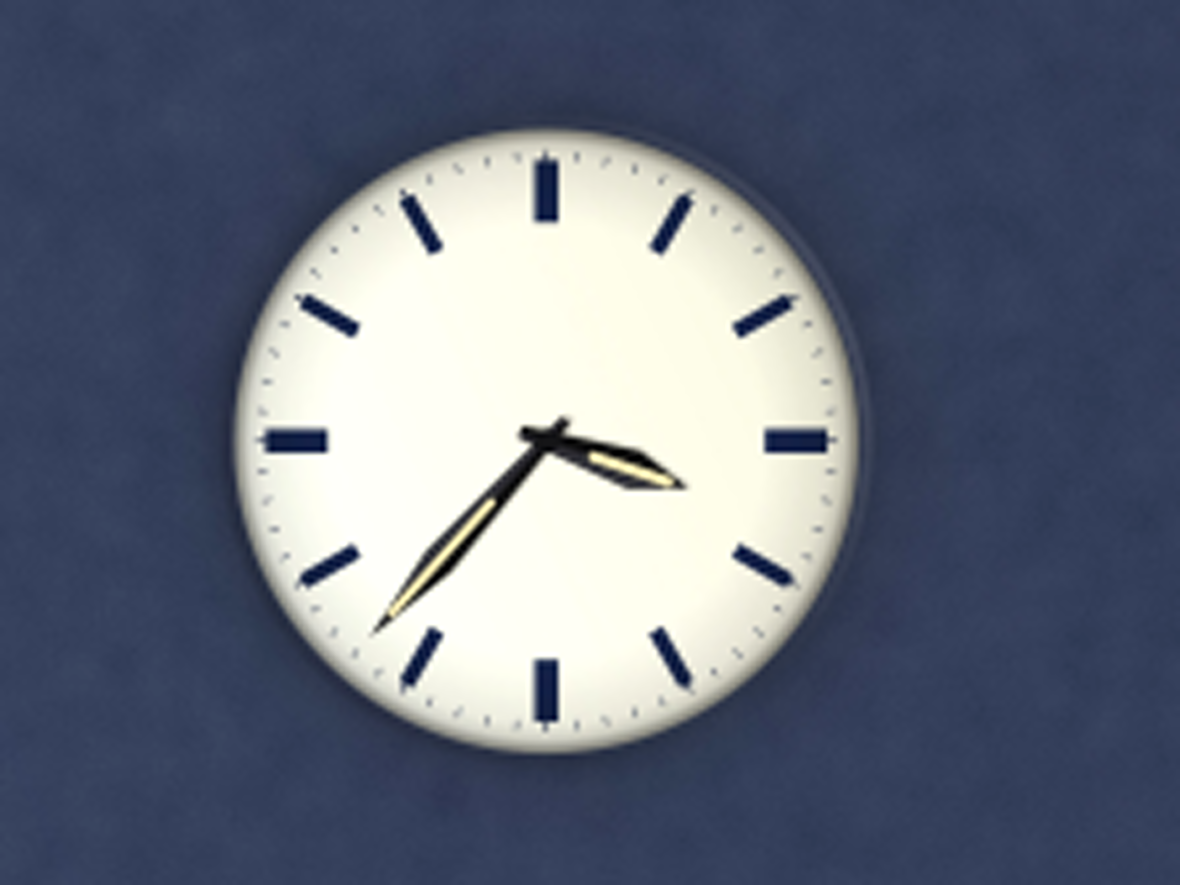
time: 3:37
